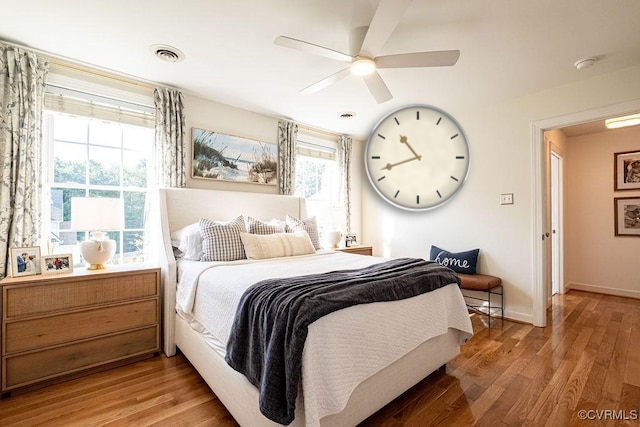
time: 10:42
